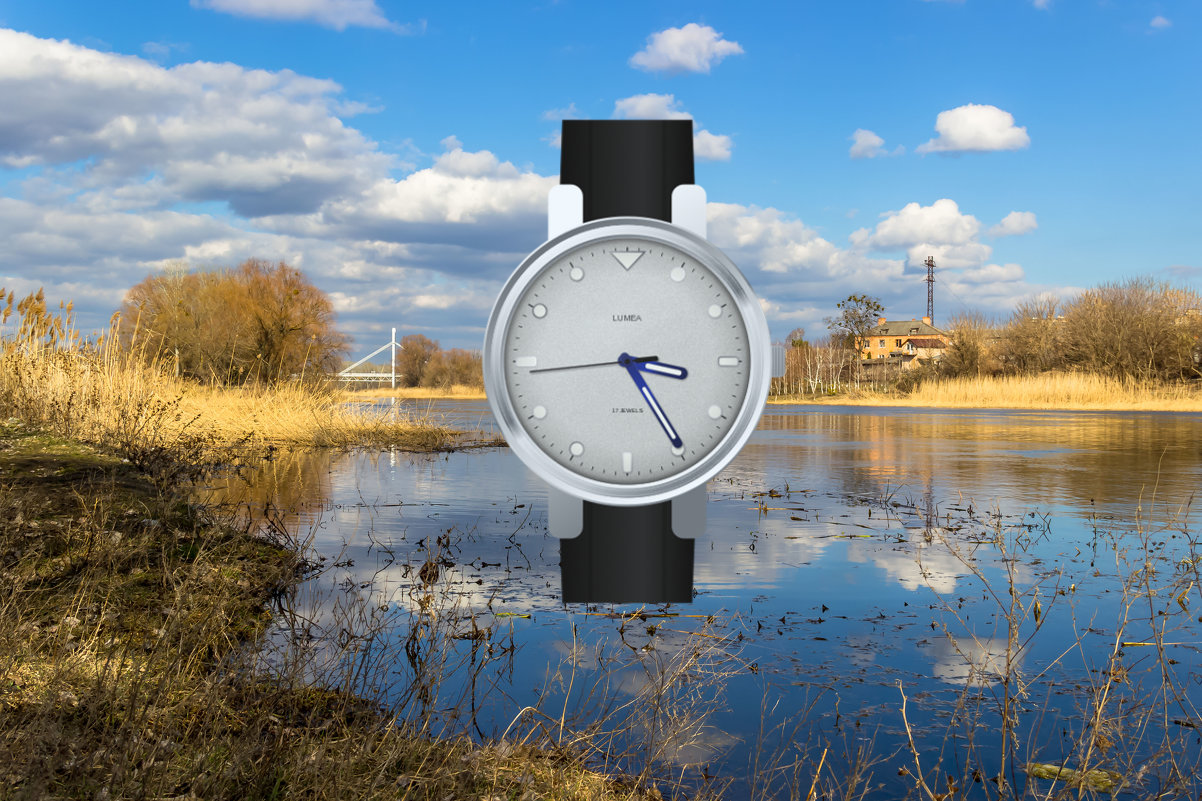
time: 3:24:44
